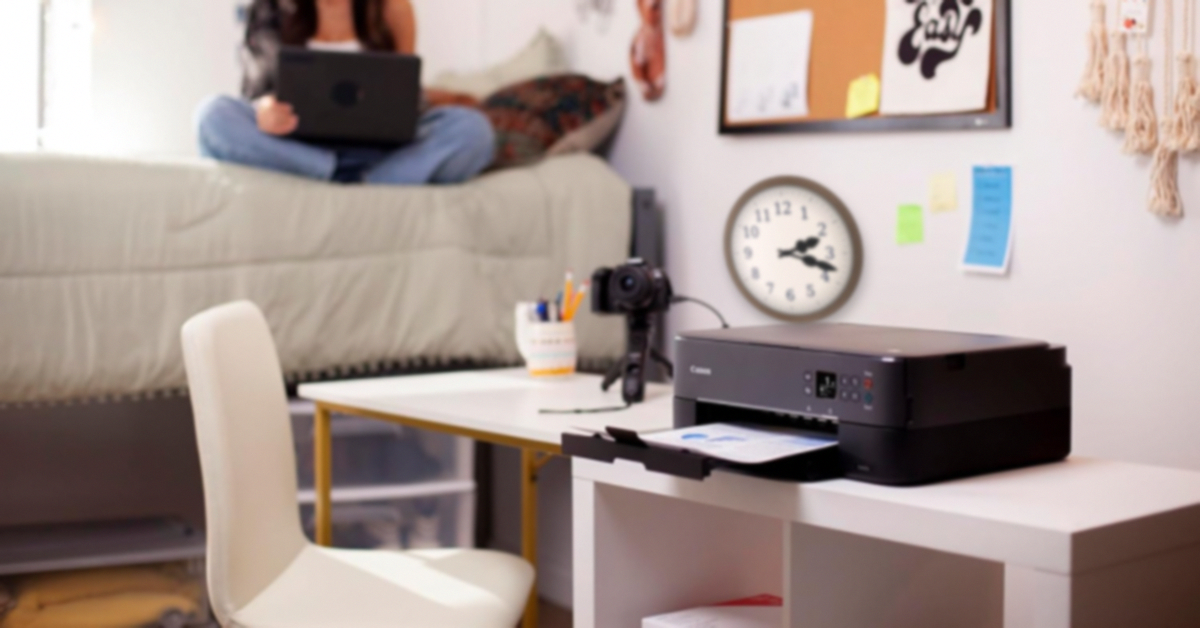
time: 2:18
